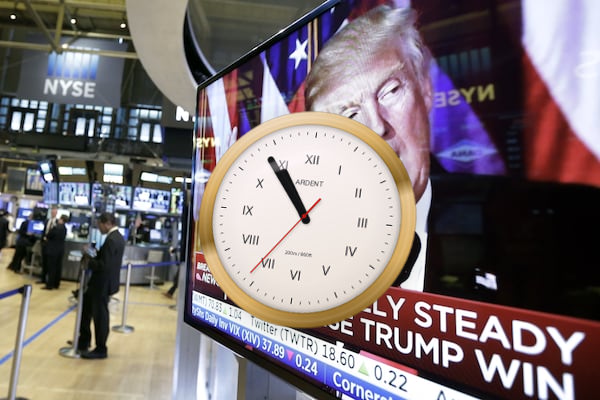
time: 10:53:36
